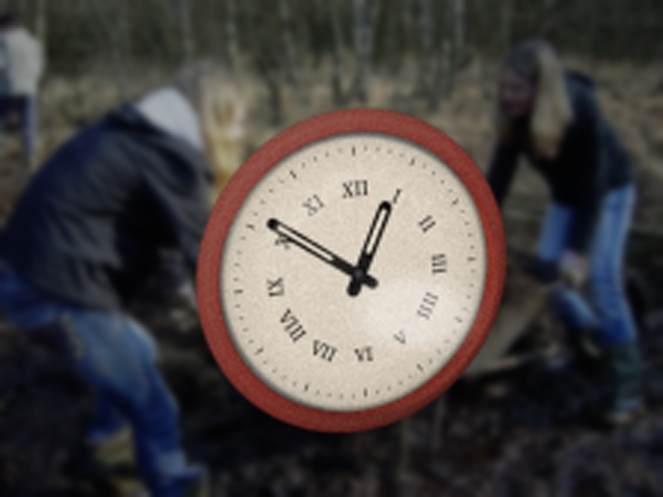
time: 12:51
